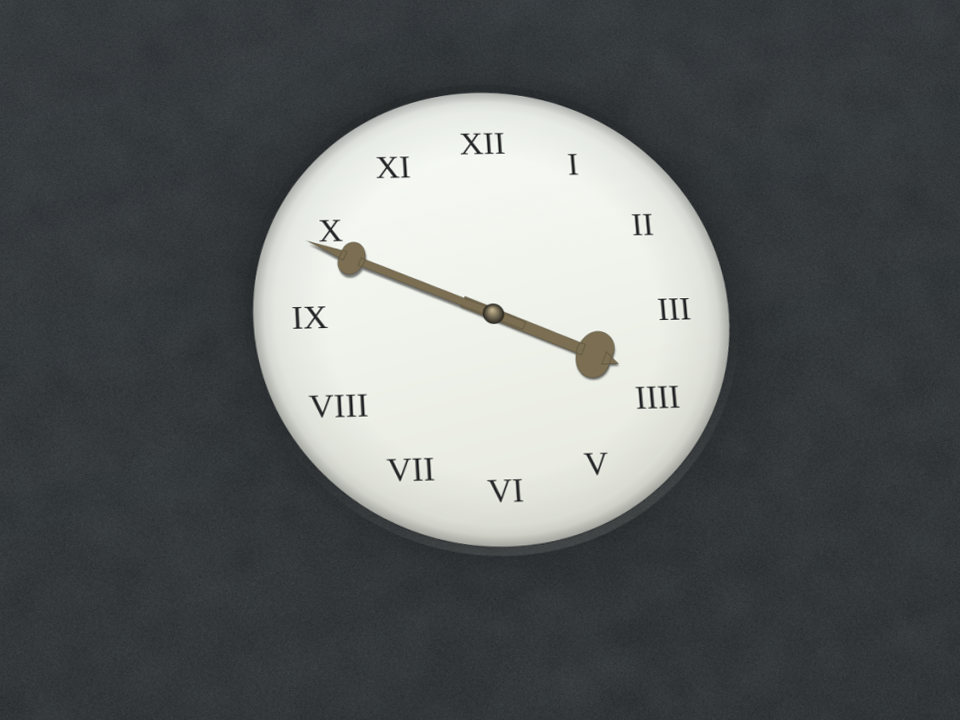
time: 3:49
